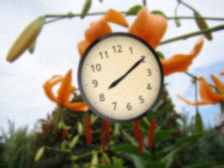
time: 8:10
